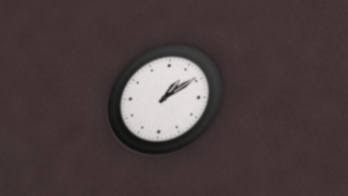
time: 1:09
